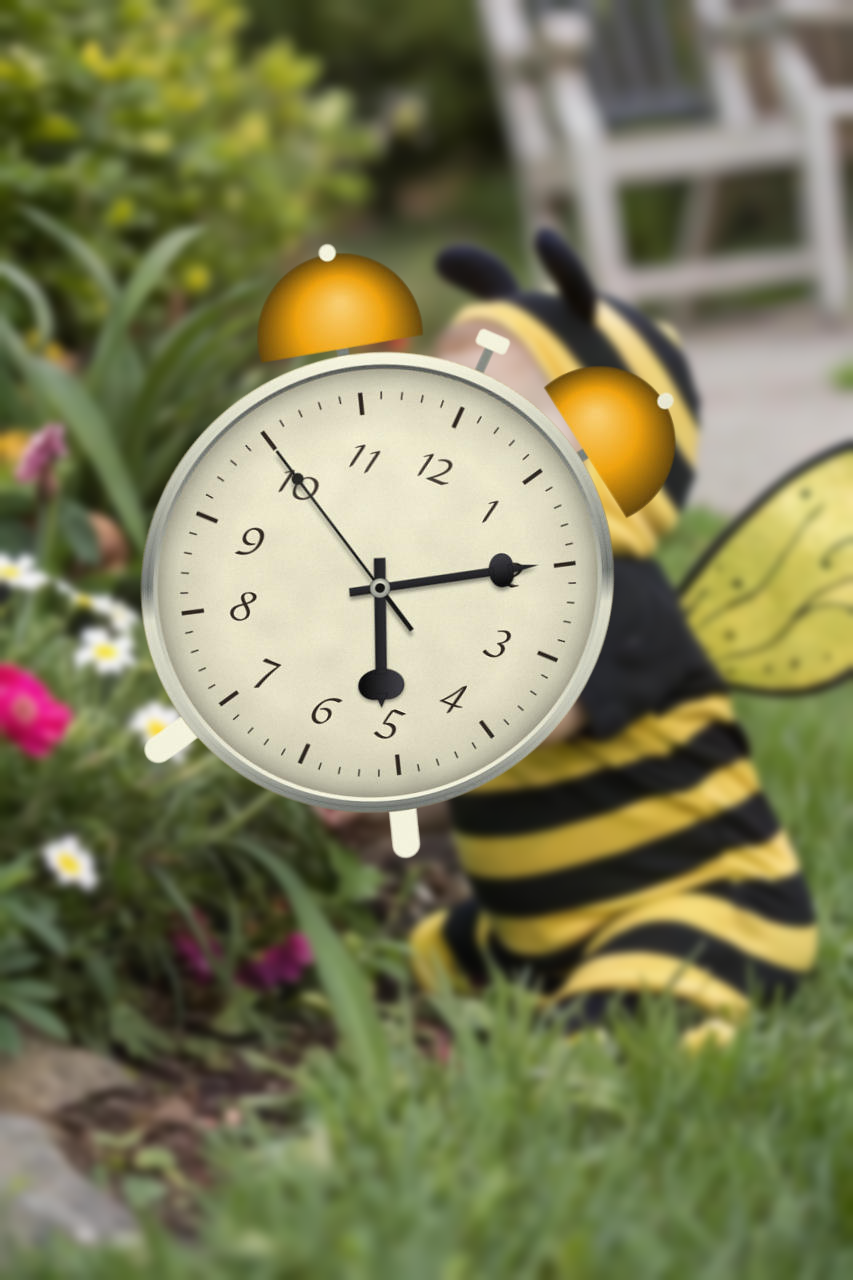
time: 5:09:50
